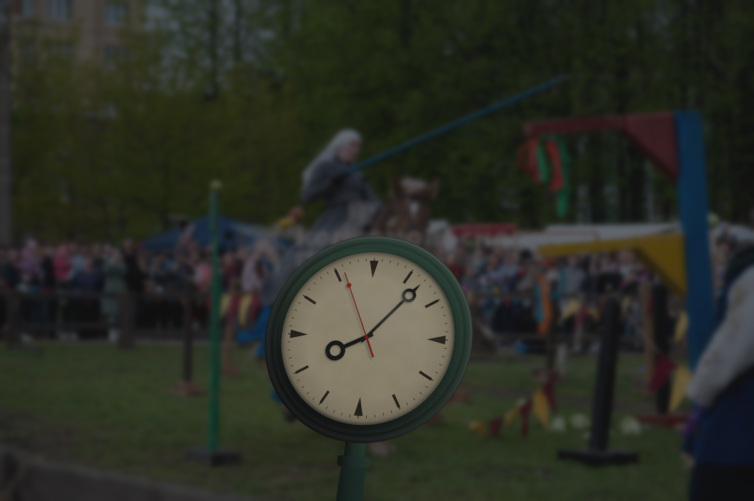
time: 8:06:56
